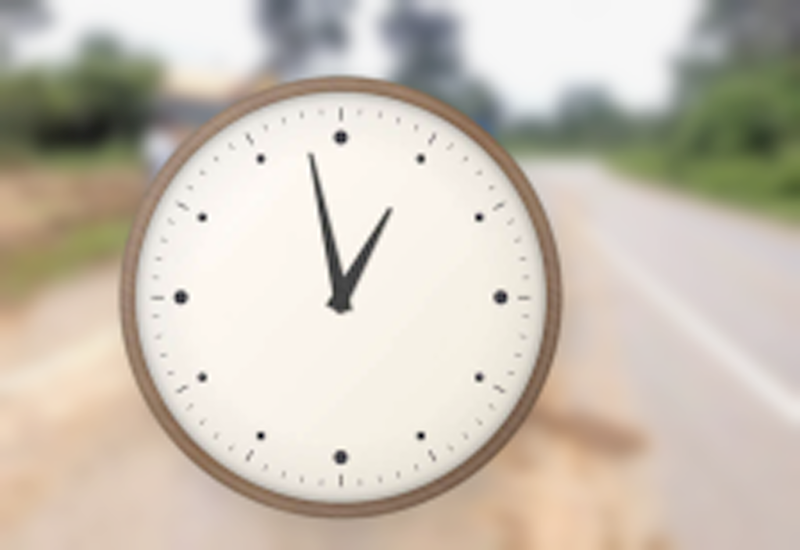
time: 12:58
